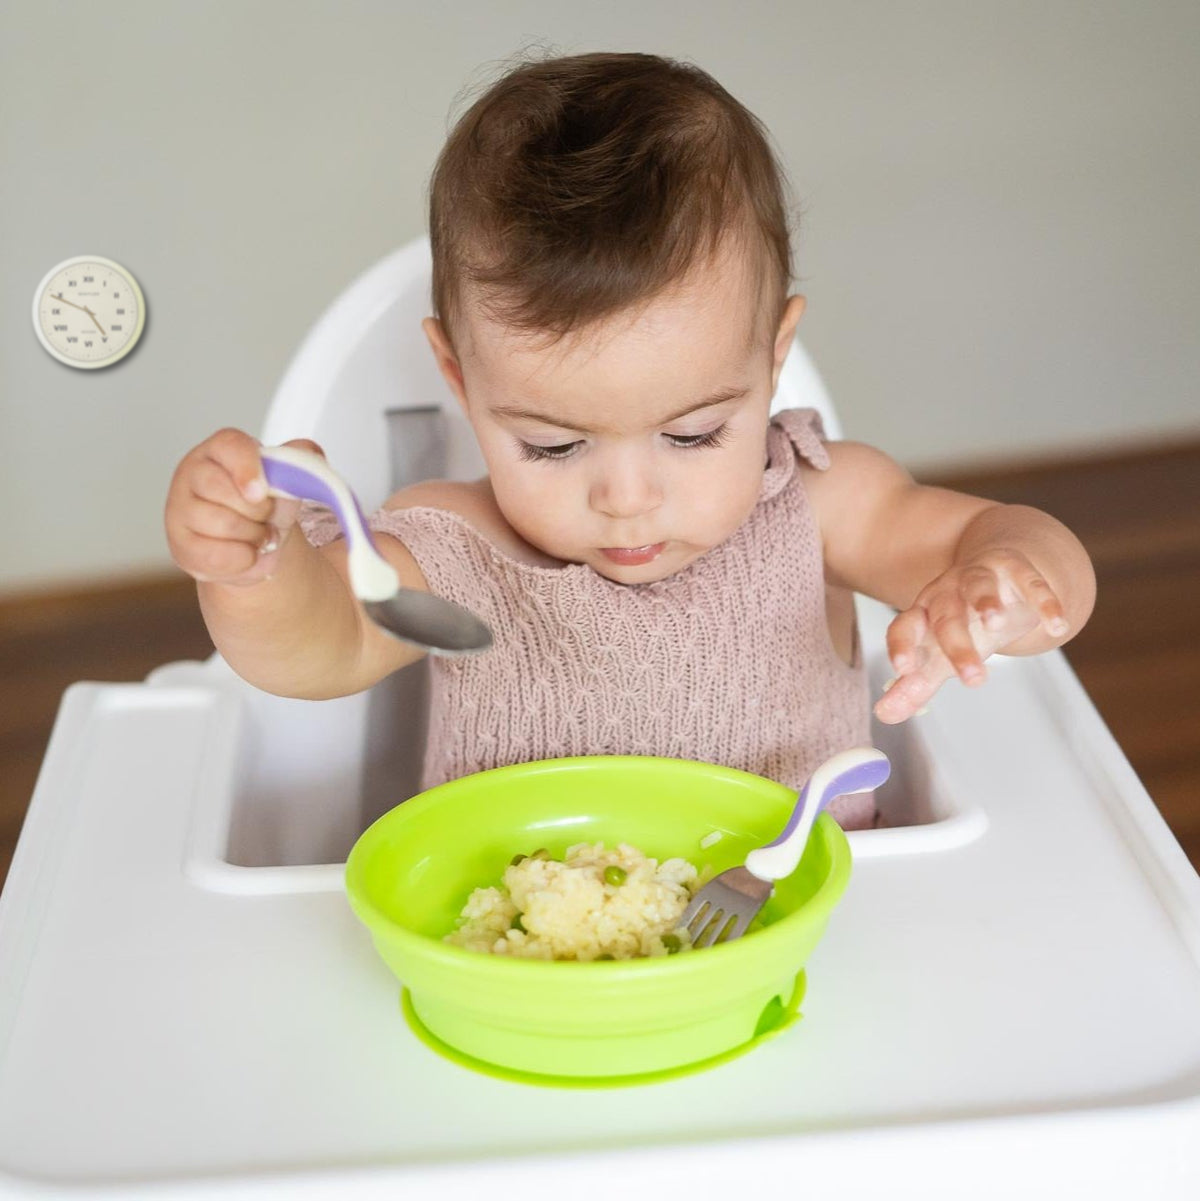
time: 4:49
